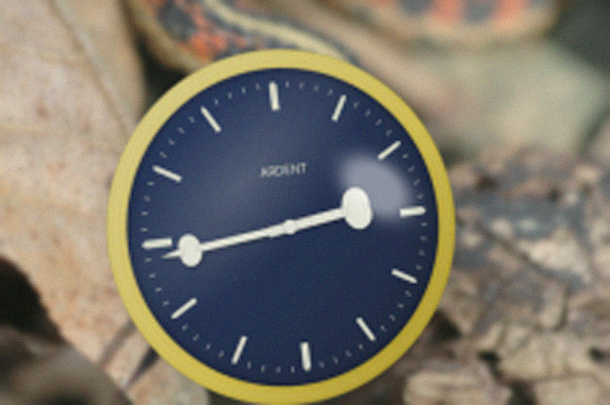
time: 2:44
